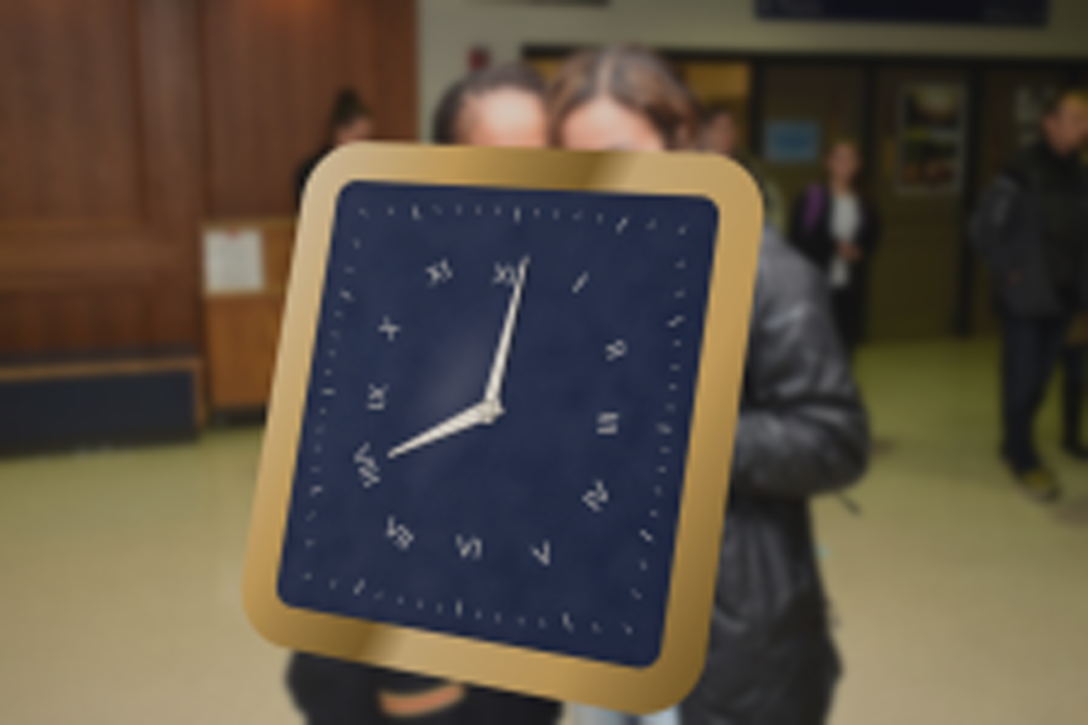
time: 8:01
